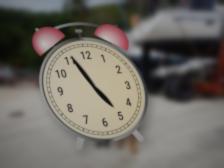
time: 4:56
